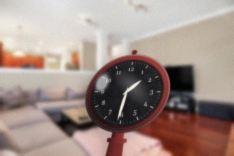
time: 1:31
